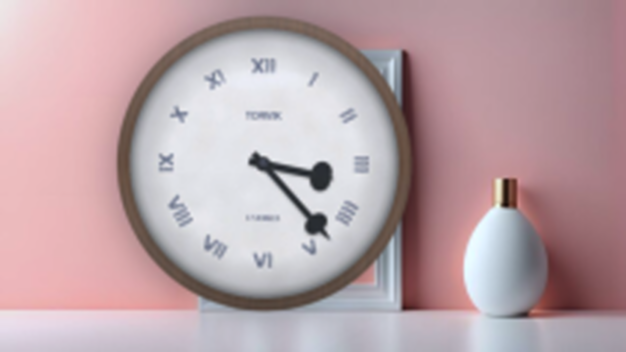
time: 3:23
